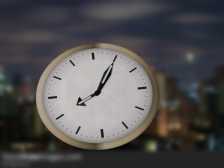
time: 8:05
